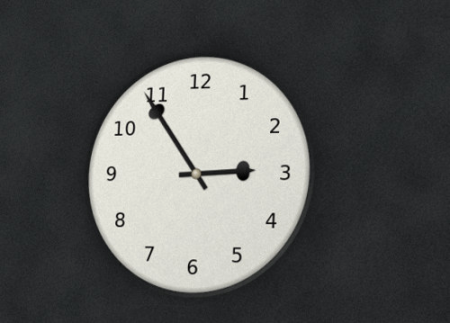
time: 2:54
